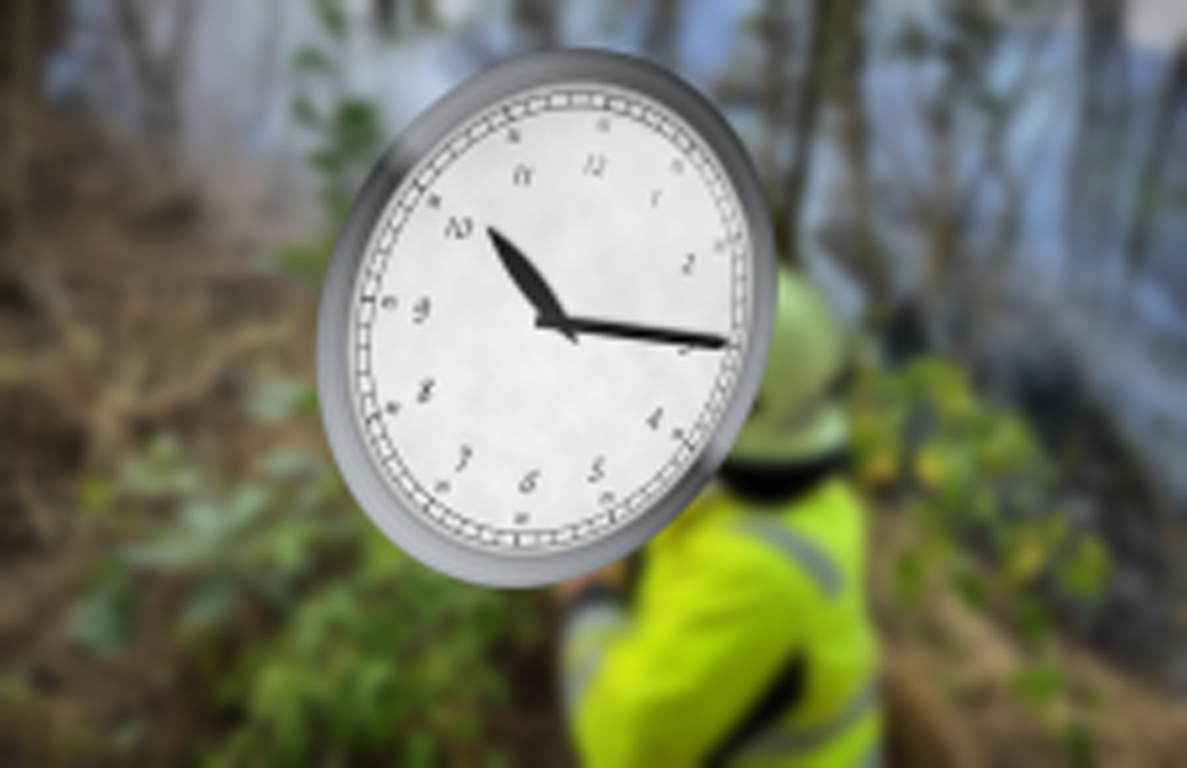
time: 10:15
